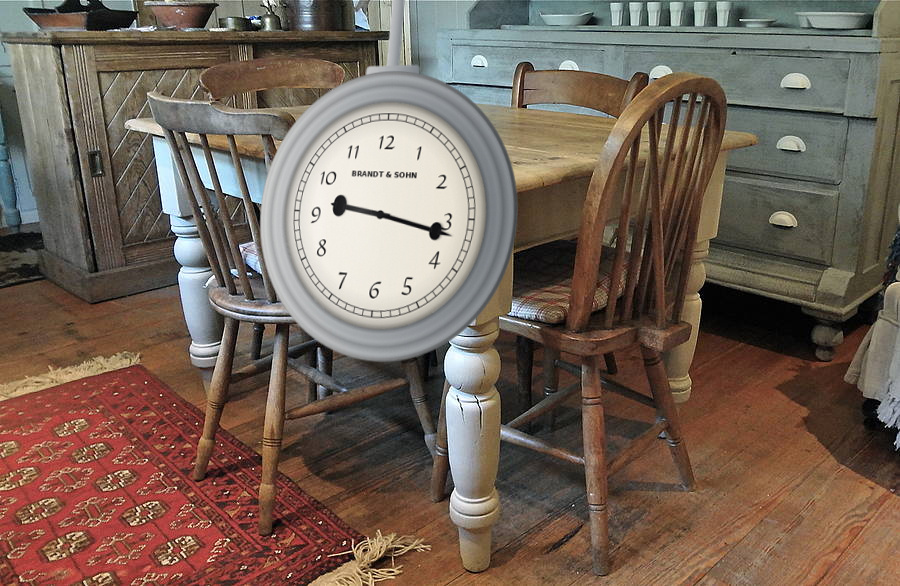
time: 9:17
